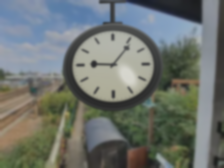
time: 9:06
